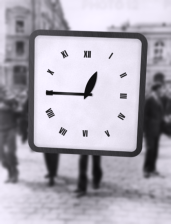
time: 12:45
